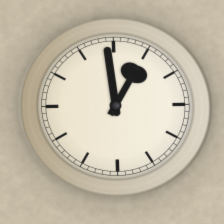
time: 12:59
